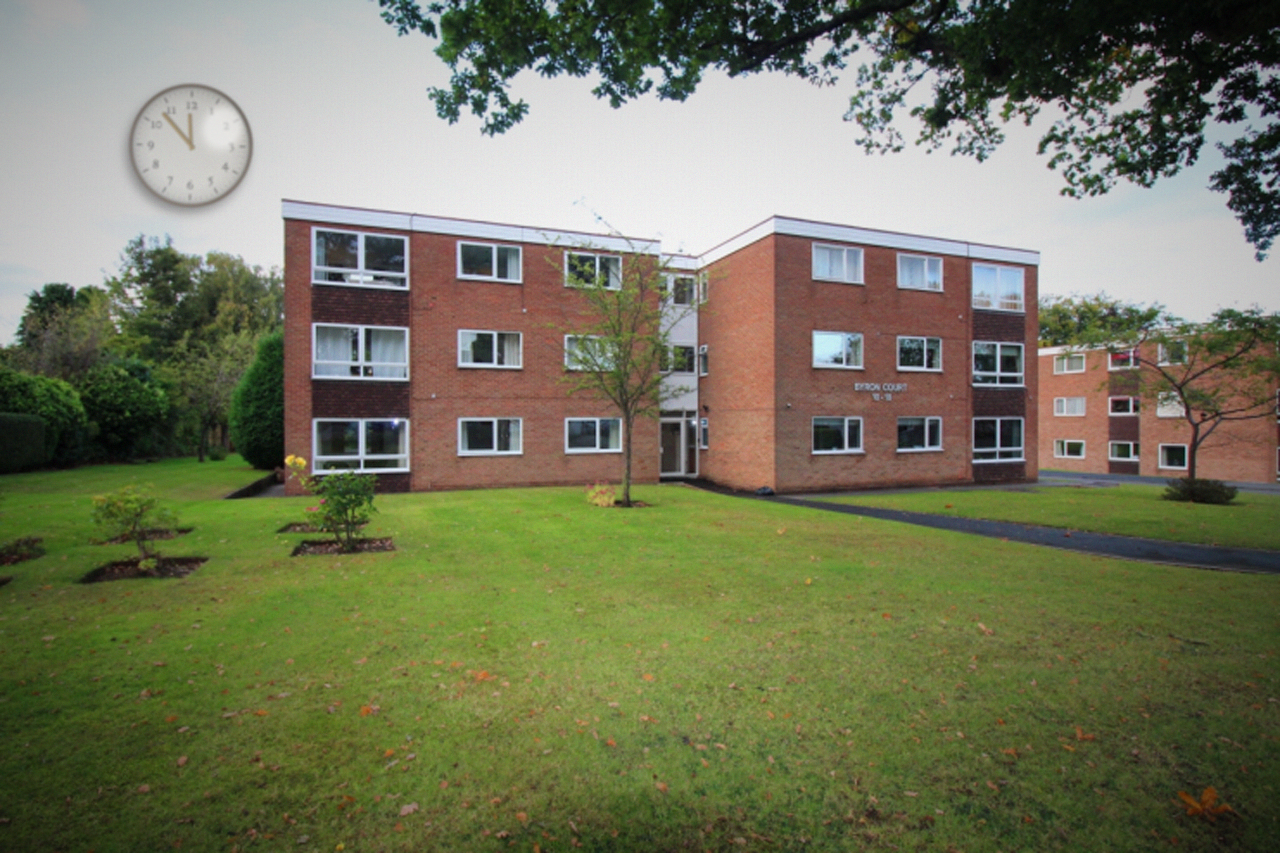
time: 11:53
